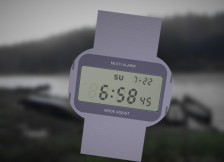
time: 6:58:45
